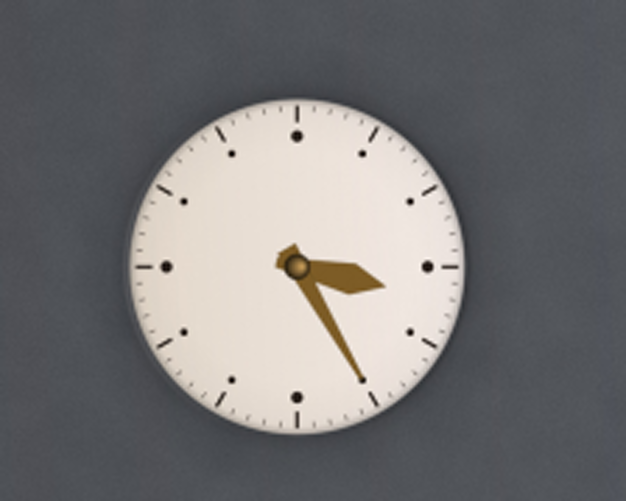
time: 3:25
